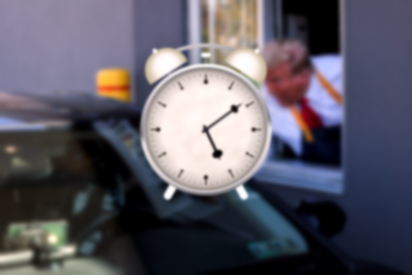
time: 5:09
